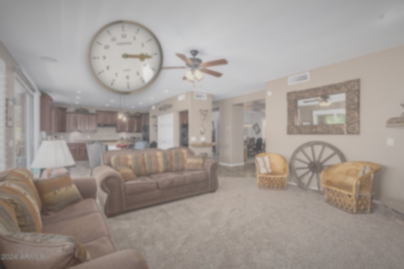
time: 3:16
